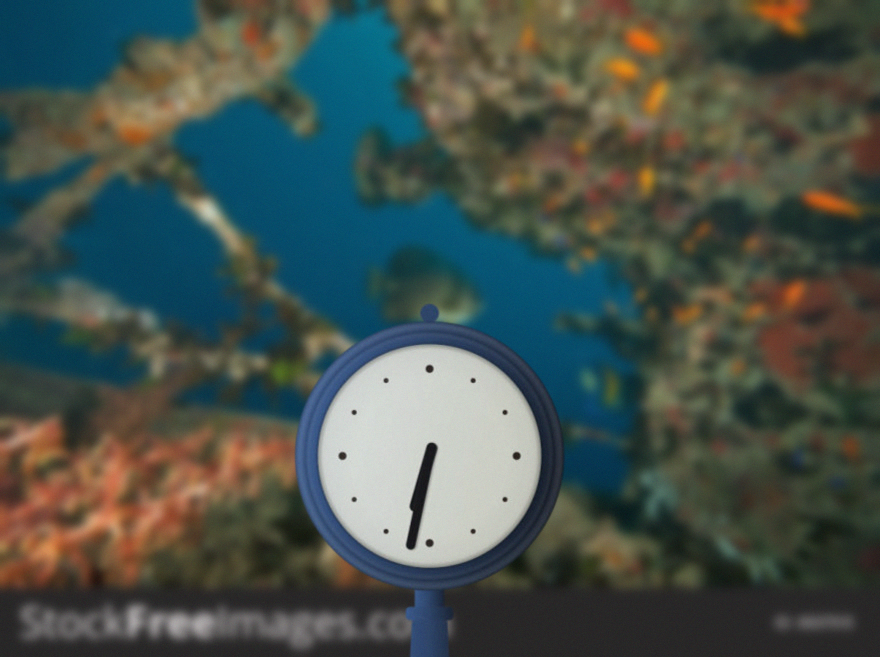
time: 6:32
